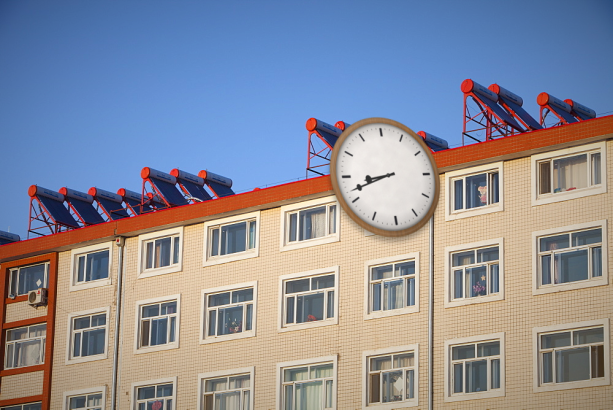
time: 8:42
